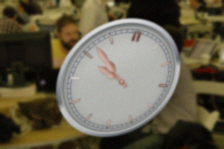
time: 9:52
